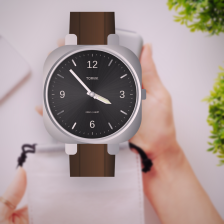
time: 3:53
